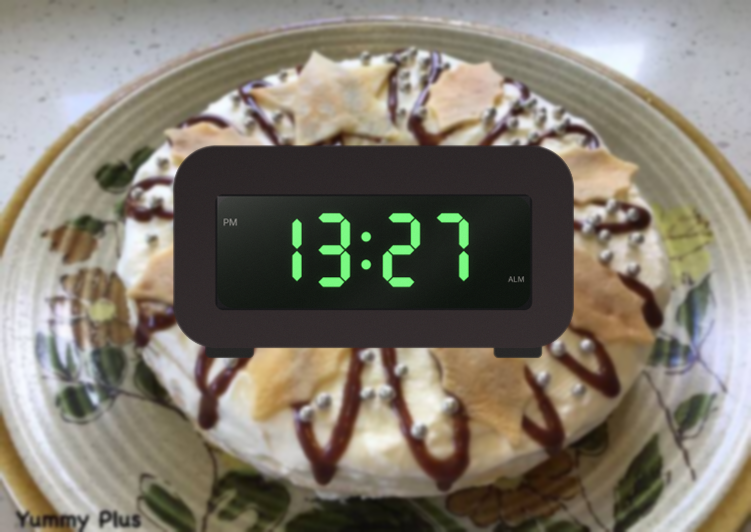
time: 13:27
